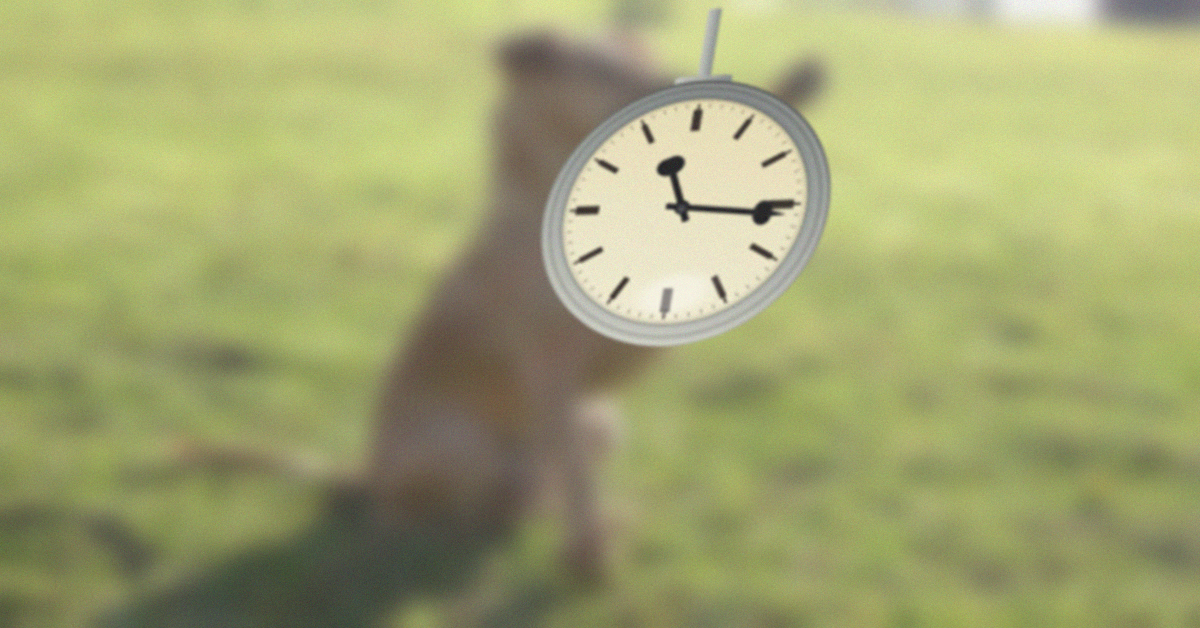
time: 11:16
